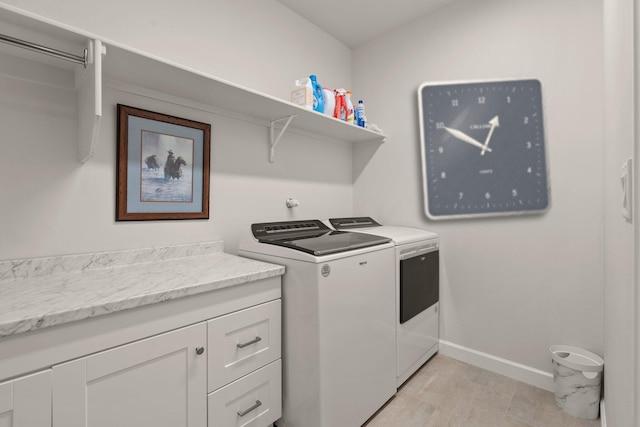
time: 12:50
